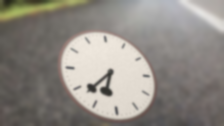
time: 6:38
